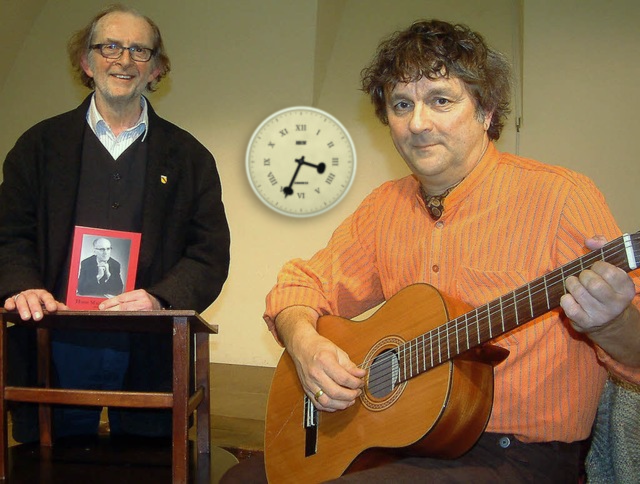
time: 3:34
